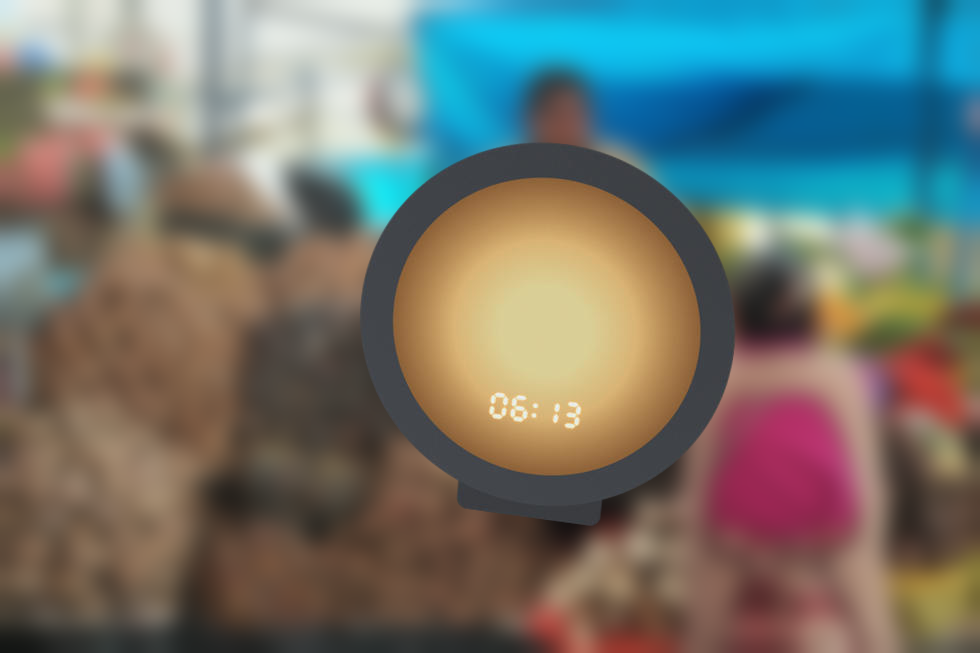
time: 6:13
